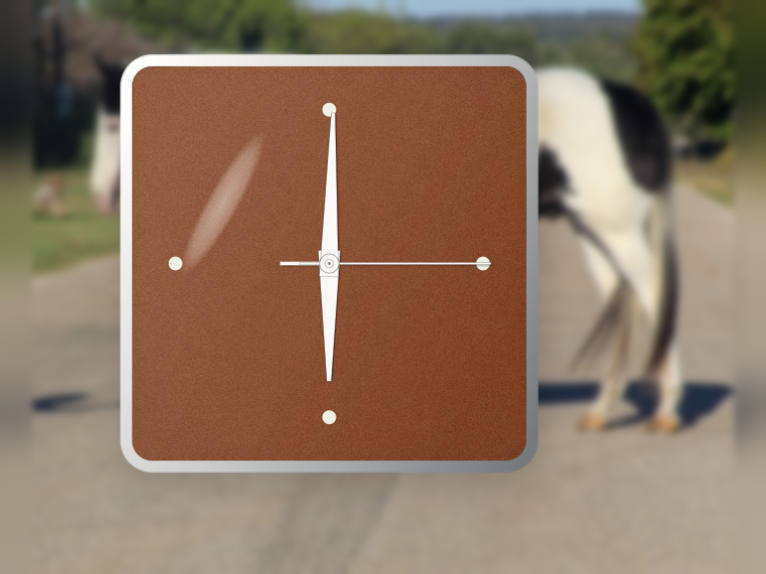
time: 6:00:15
